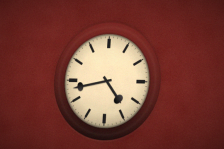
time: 4:43
